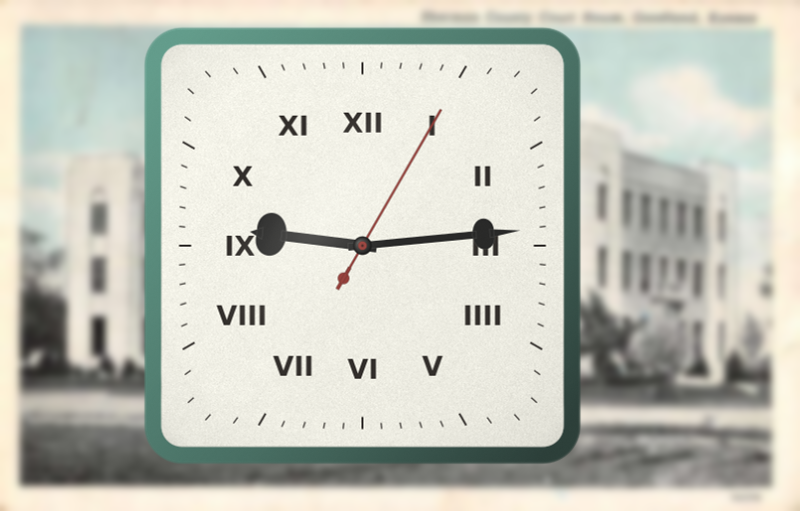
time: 9:14:05
